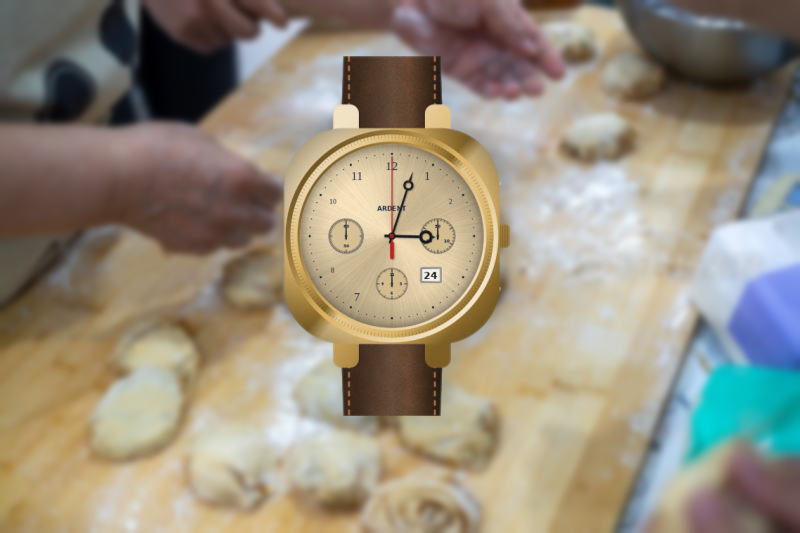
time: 3:03
